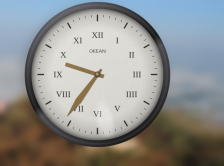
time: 9:36
